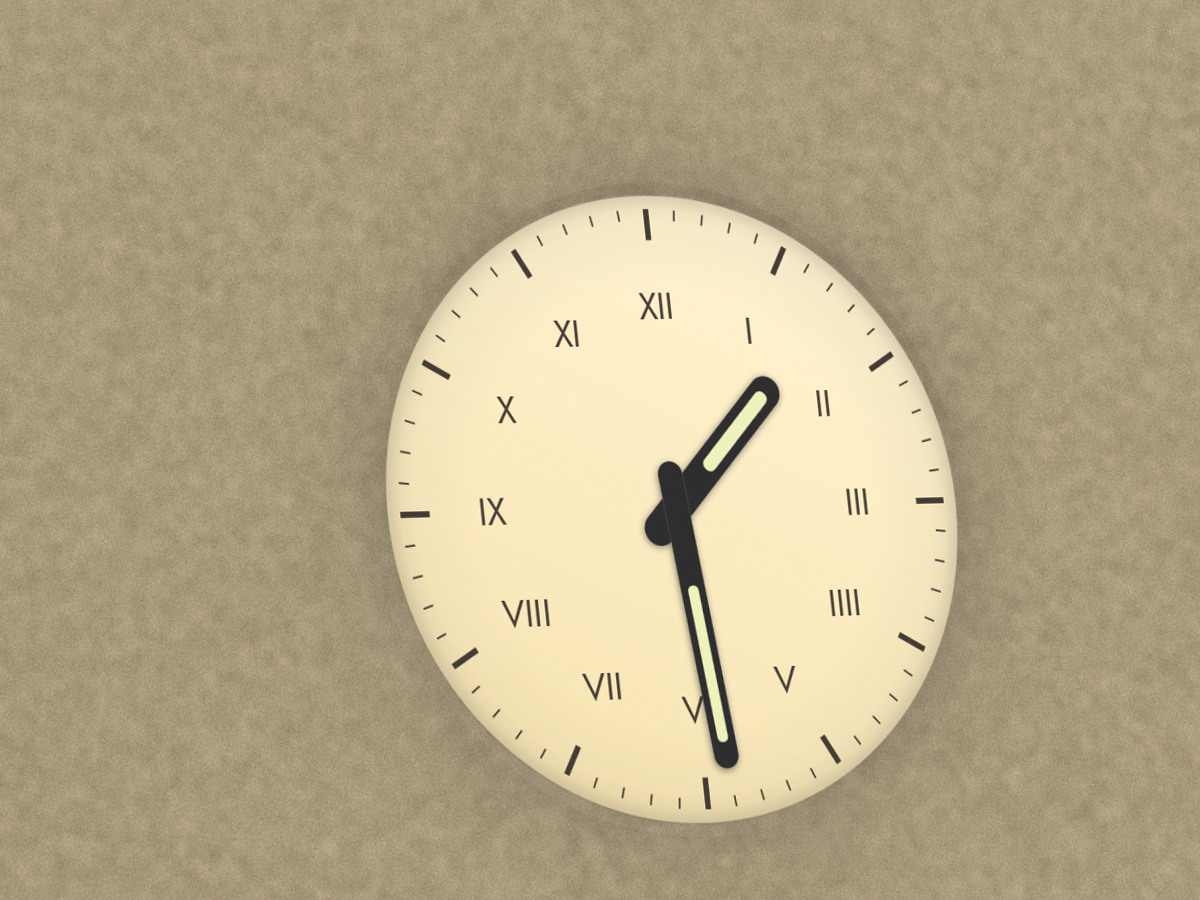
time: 1:29
